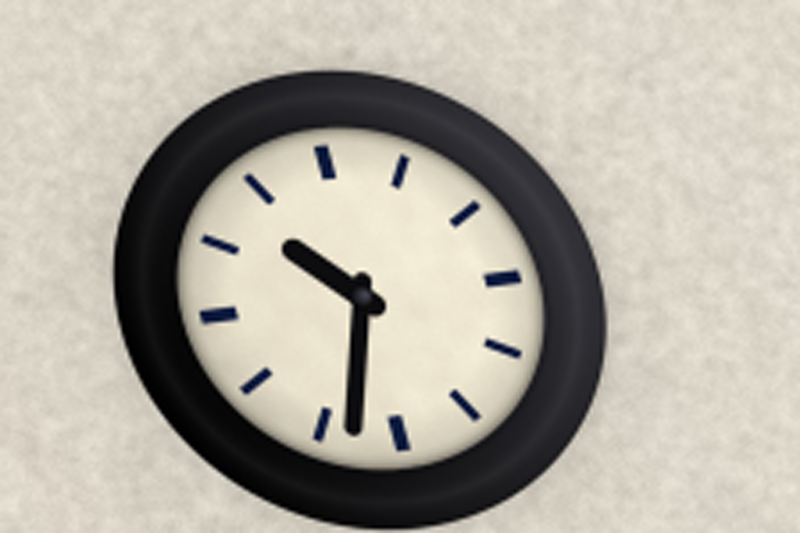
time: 10:33
